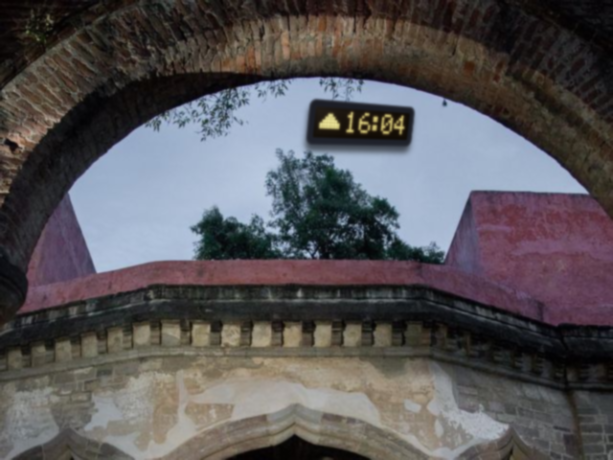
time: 16:04
